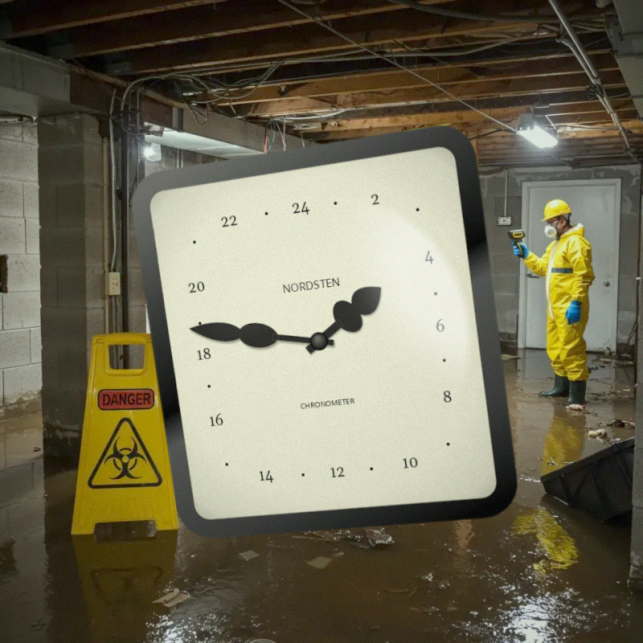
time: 3:47
